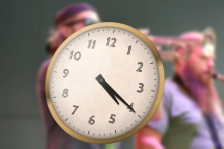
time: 4:20
